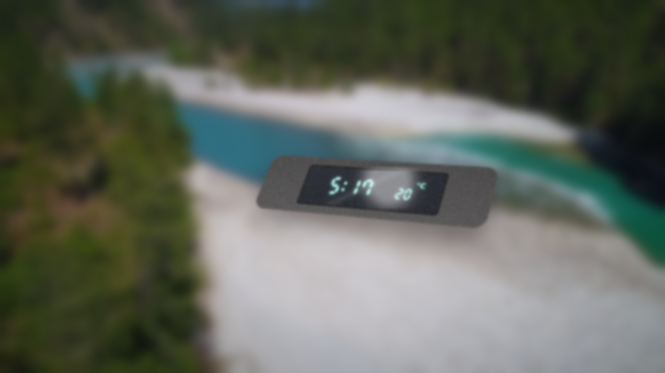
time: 5:17
